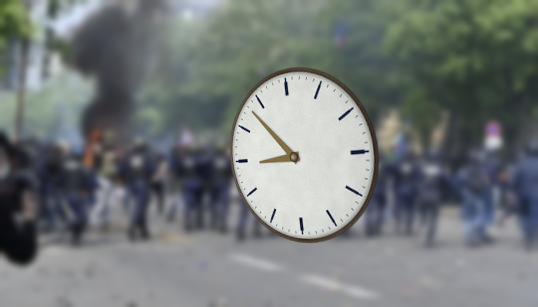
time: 8:53
